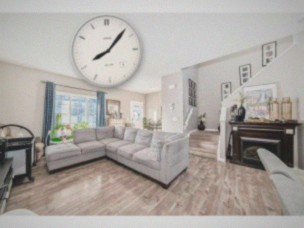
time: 8:07
